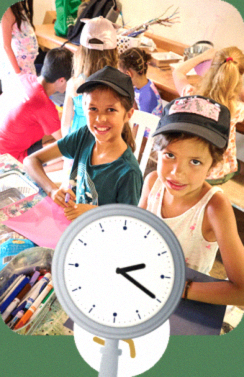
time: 2:20
